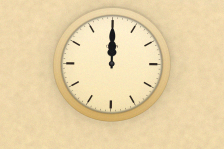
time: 12:00
